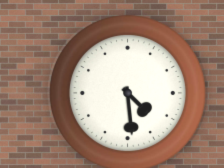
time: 4:29
